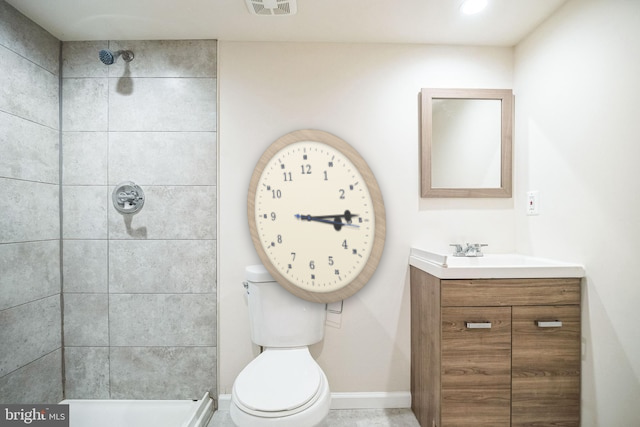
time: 3:14:16
